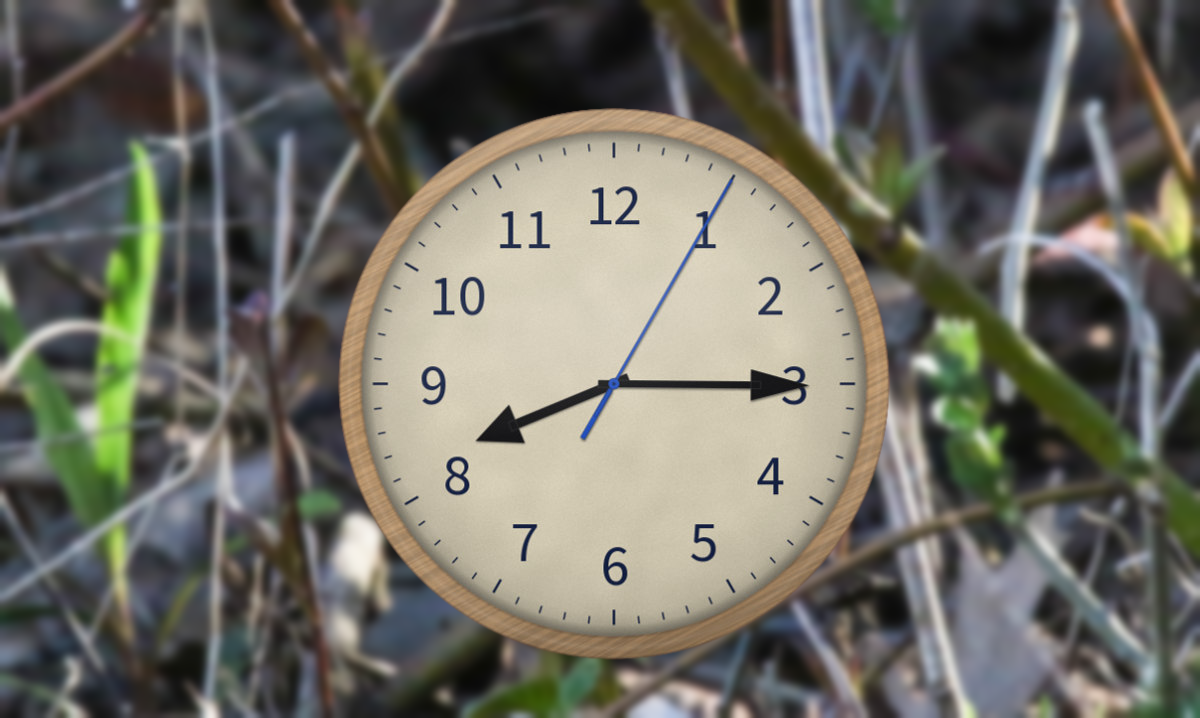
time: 8:15:05
